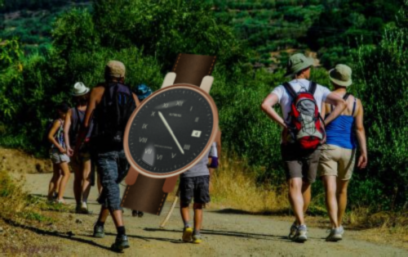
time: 10:22
